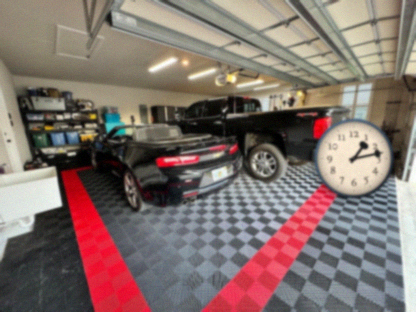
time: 1:13
